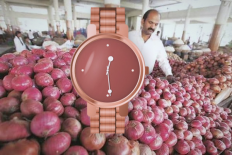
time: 12:29
